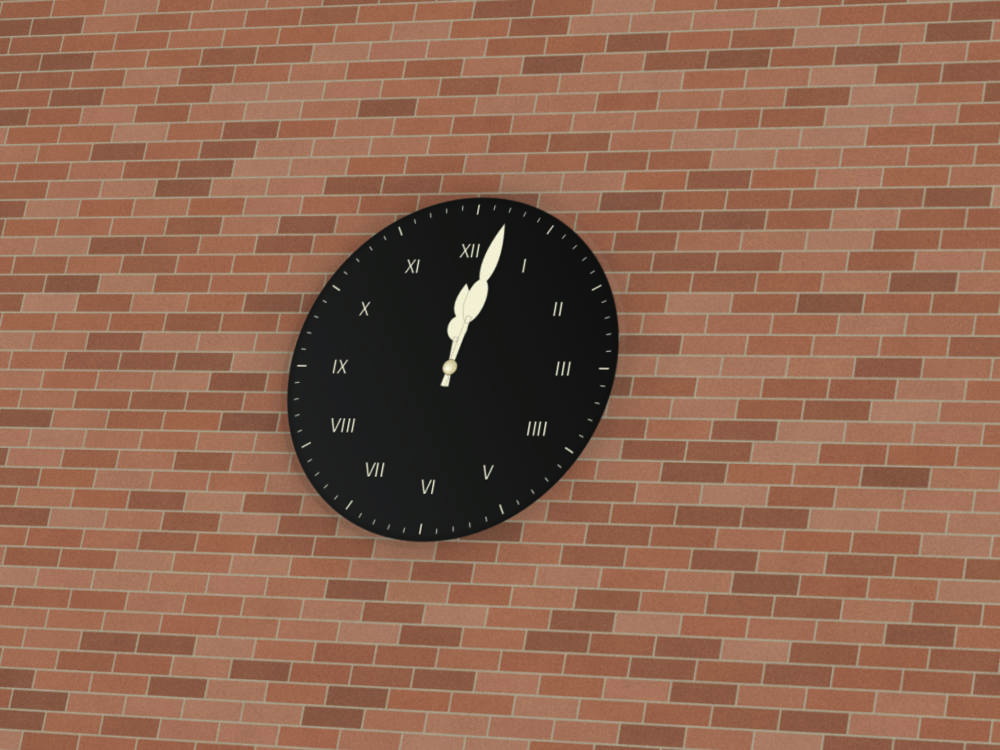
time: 12:02
